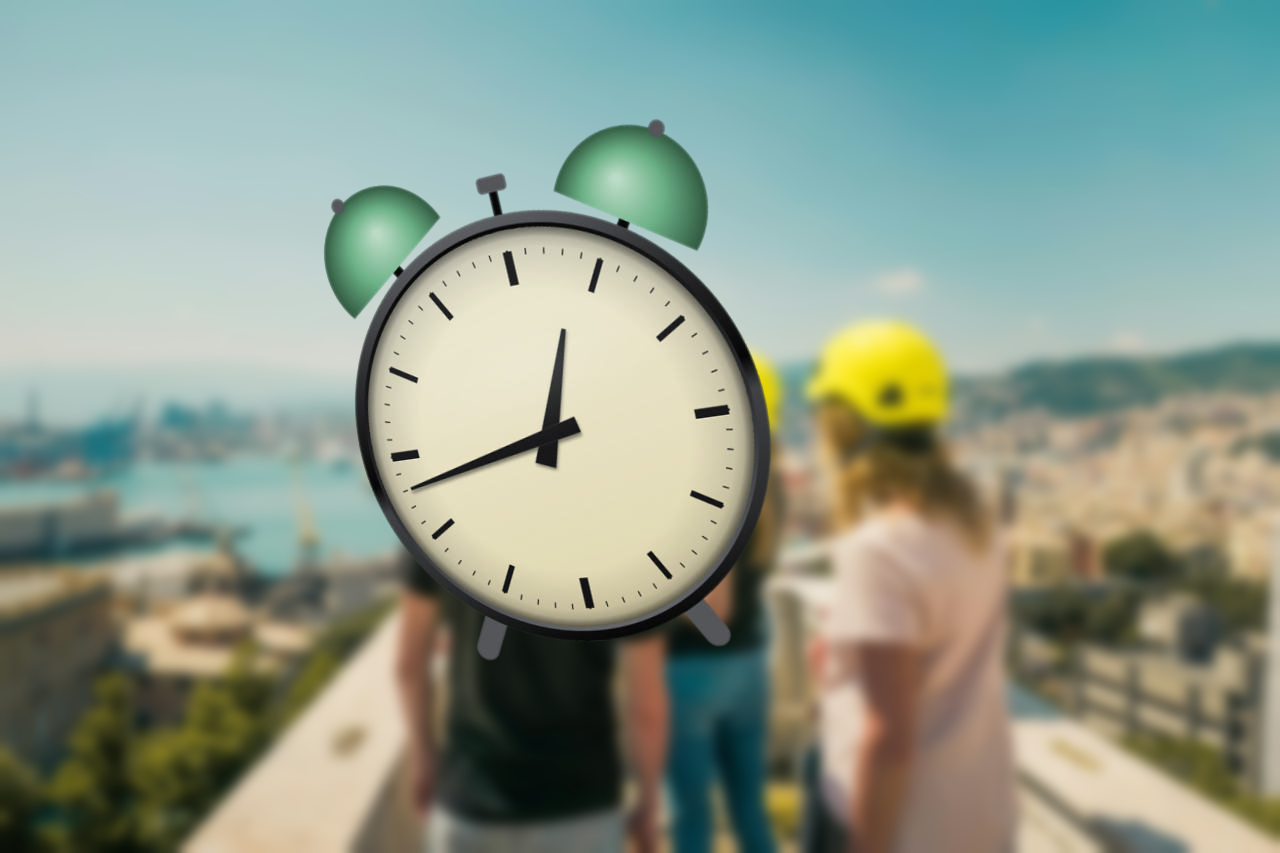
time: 12:43
